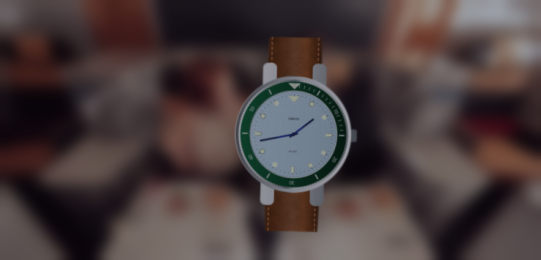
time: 1:43
